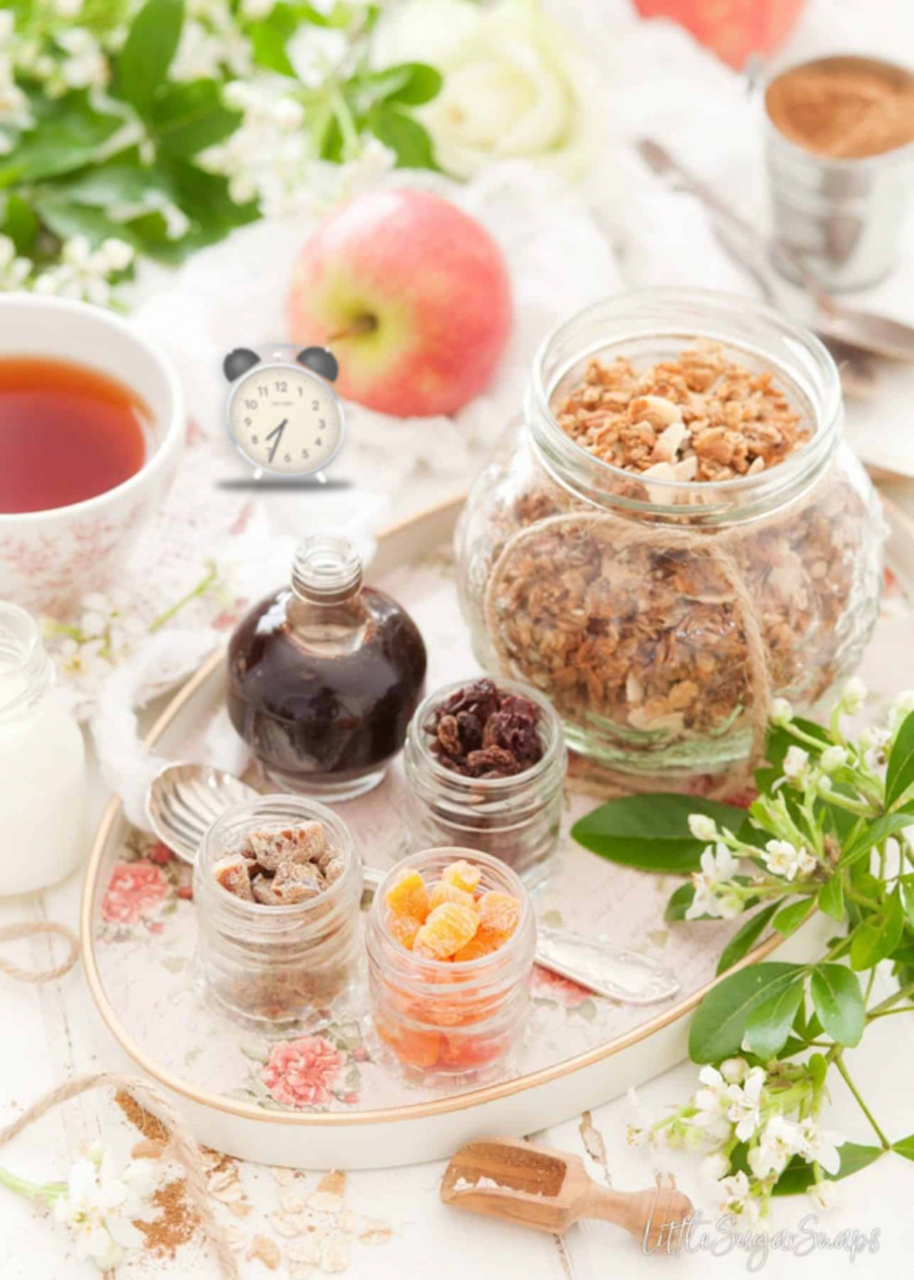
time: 7:34
